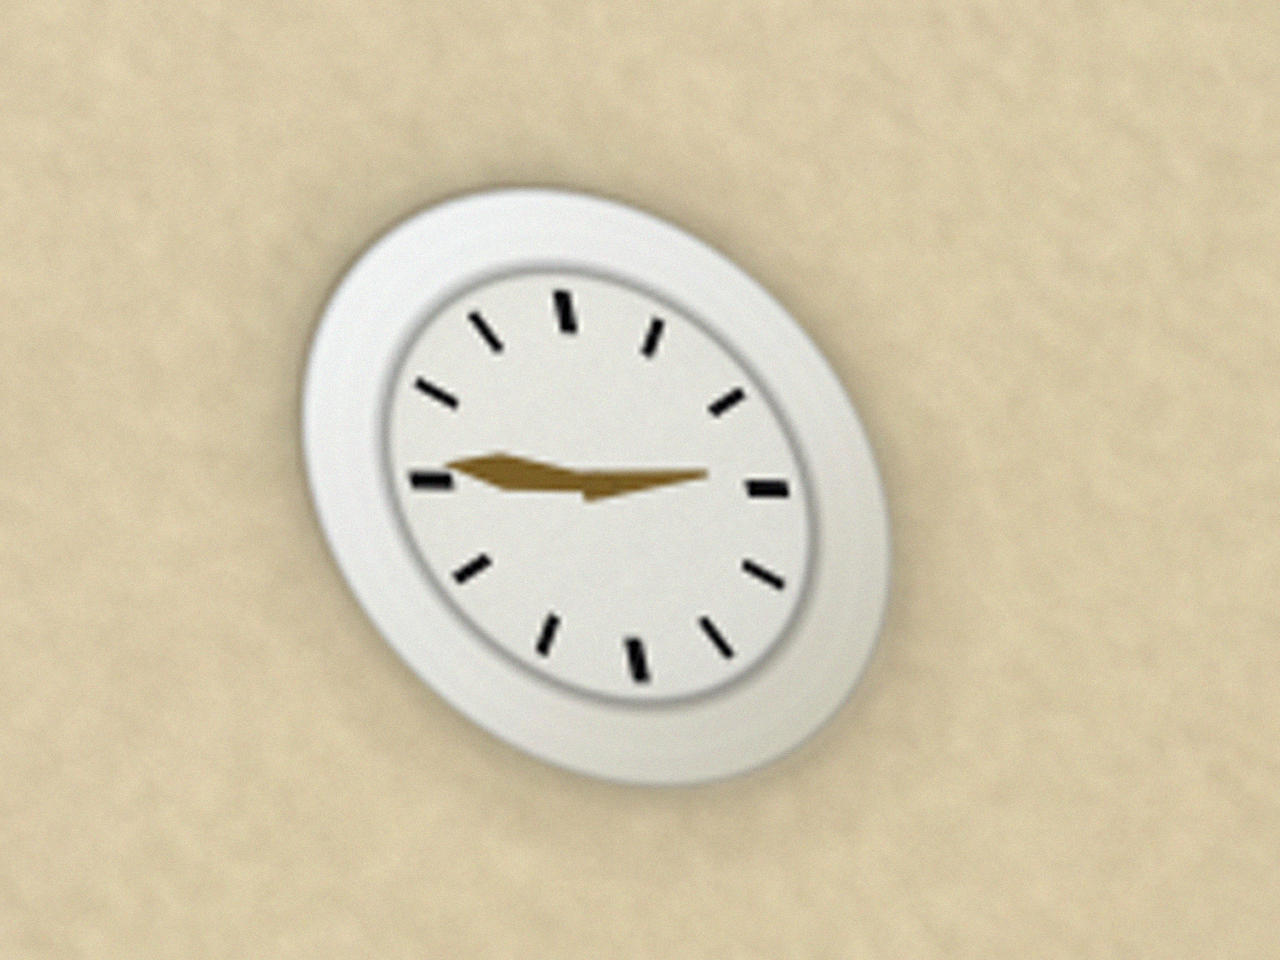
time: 2:46
